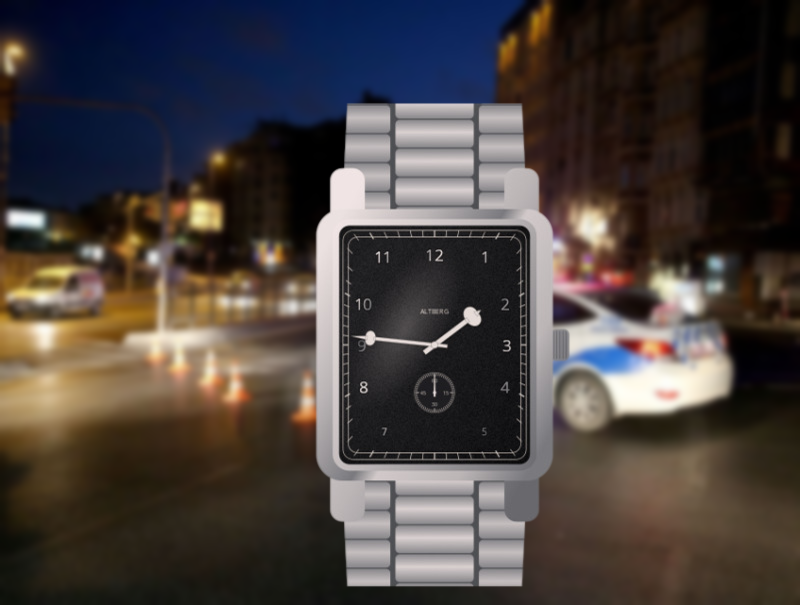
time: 1:46
